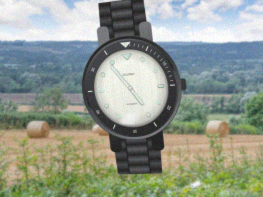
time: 4:54
